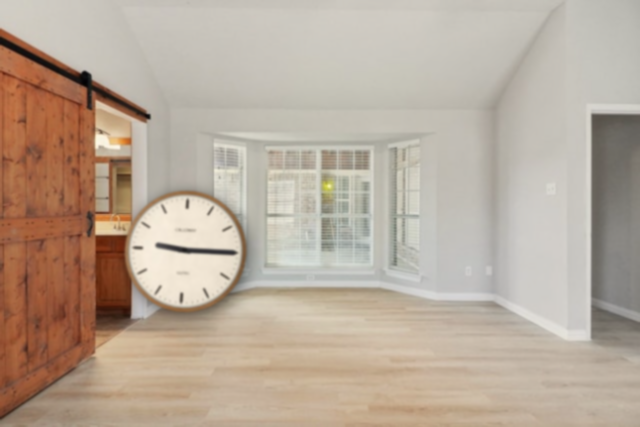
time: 9:15
